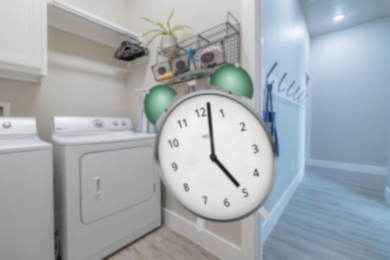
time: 5:02
